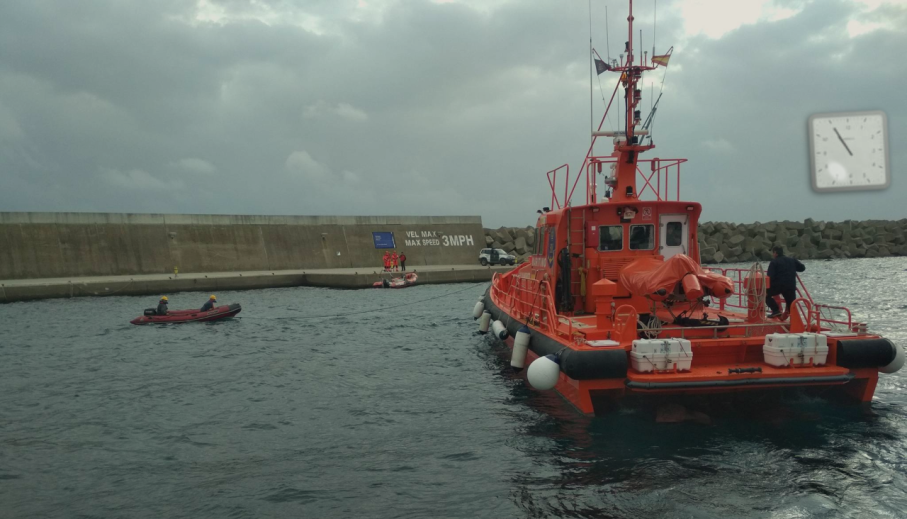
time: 10:55
